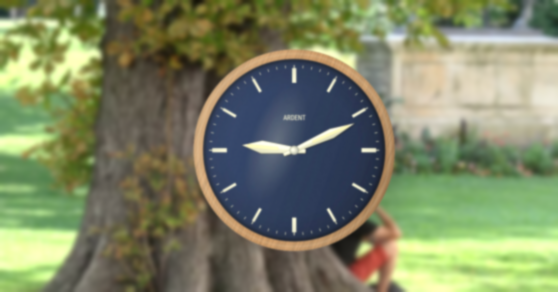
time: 9:11
